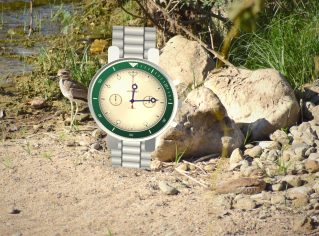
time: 12:14
